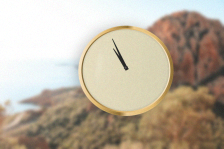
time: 10:56
